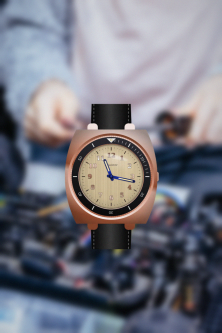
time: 11:17
